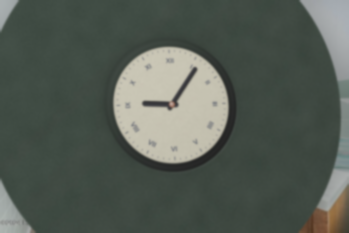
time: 9:06
